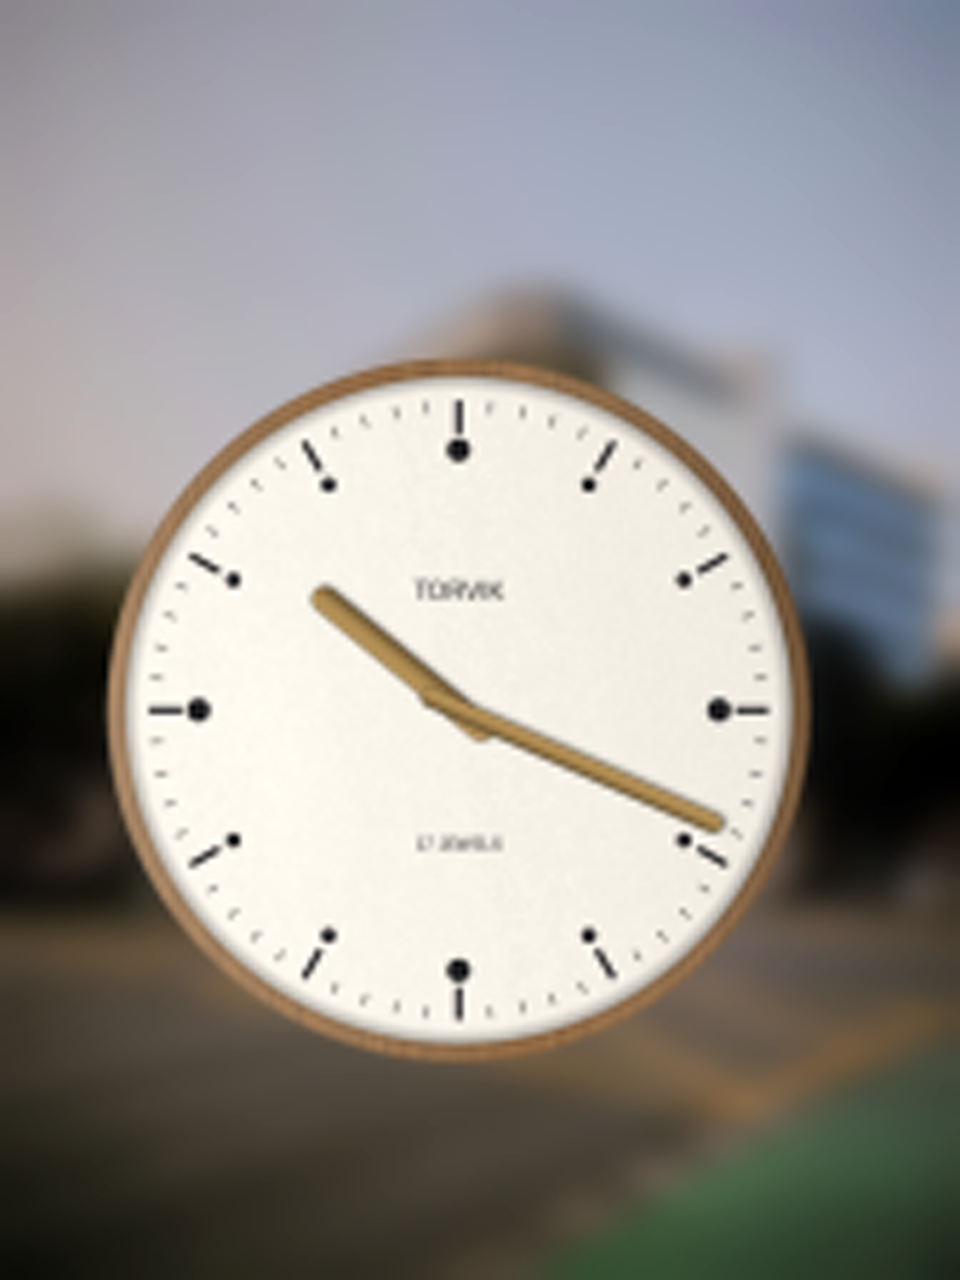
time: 10:19
